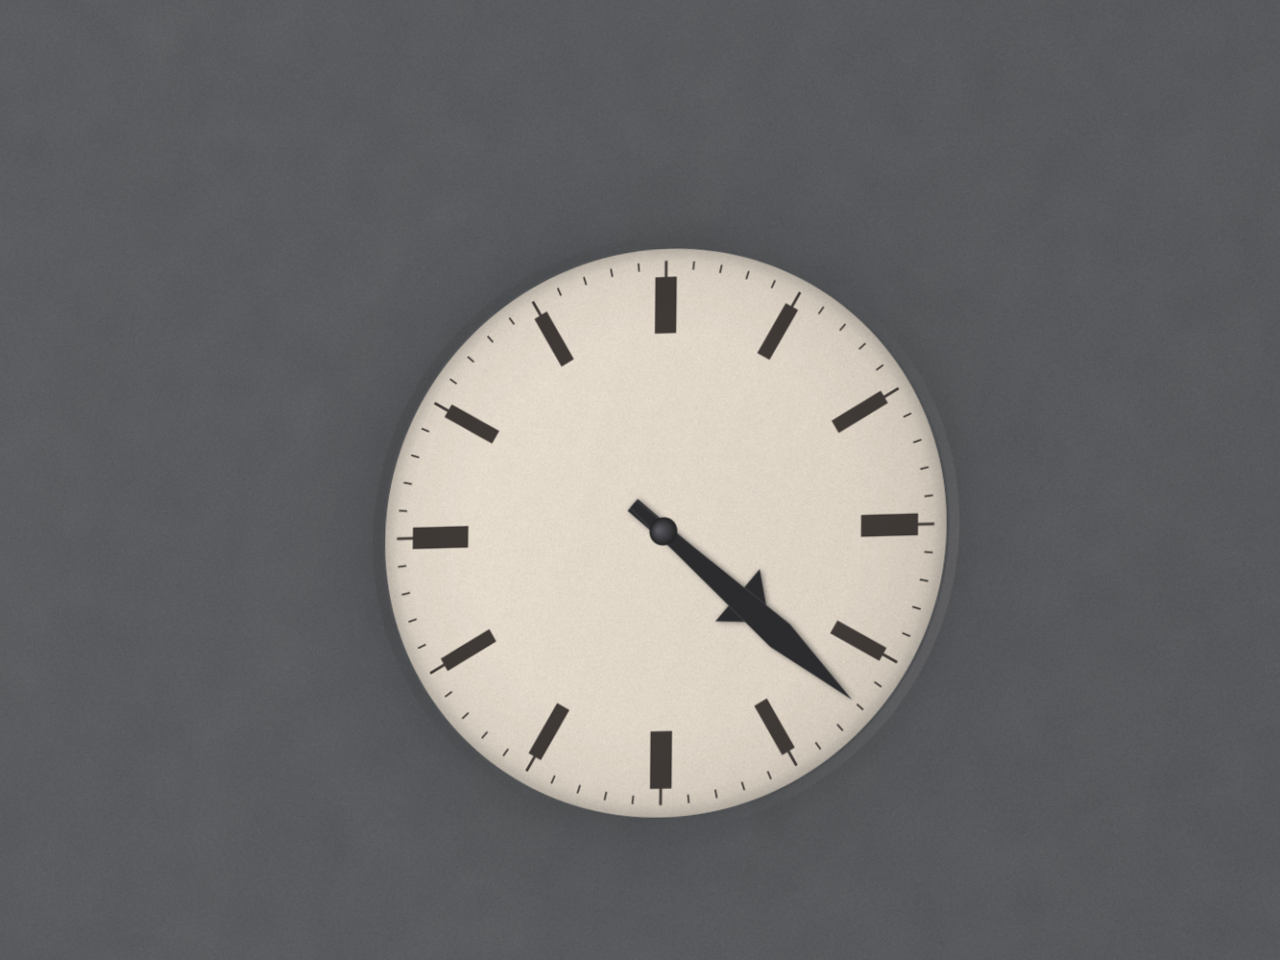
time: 4:22
